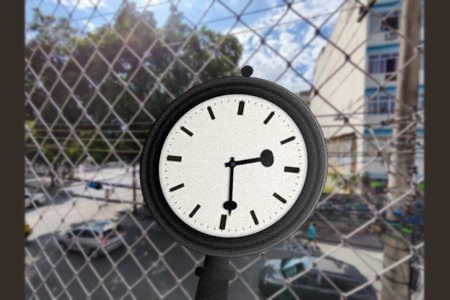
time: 2:29
